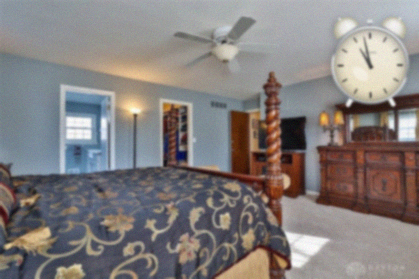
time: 10:58
